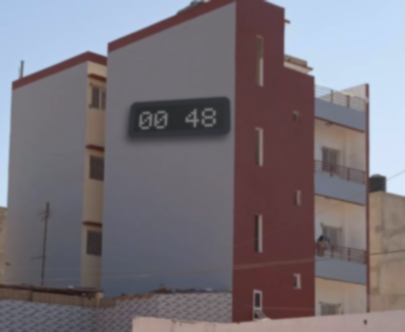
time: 0:48
